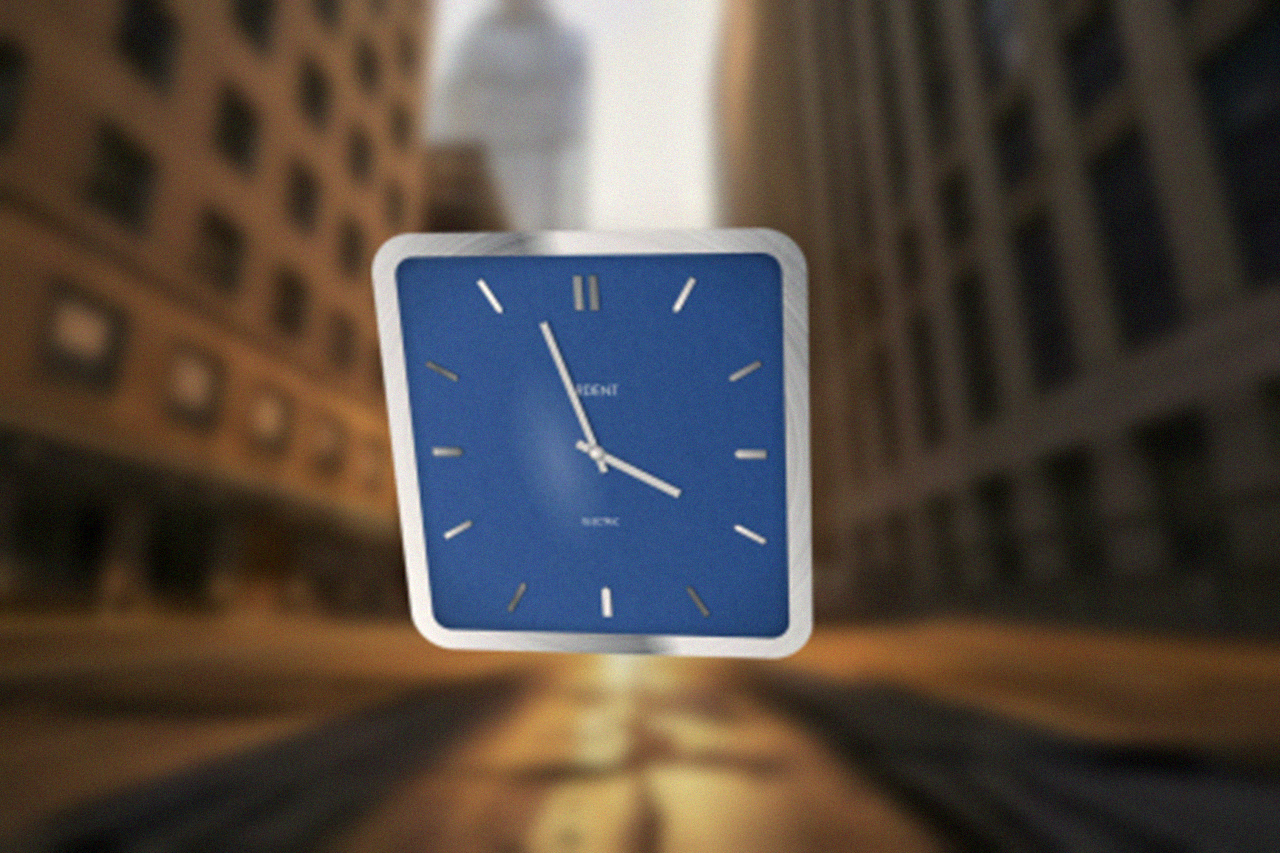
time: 3:57
